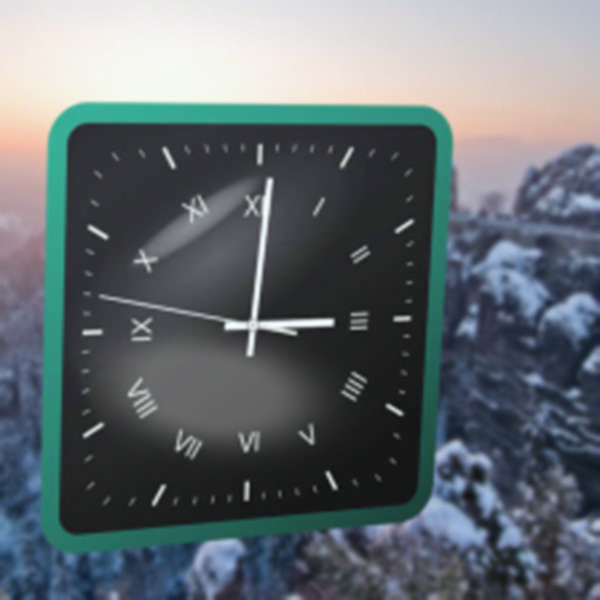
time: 3:00:47
